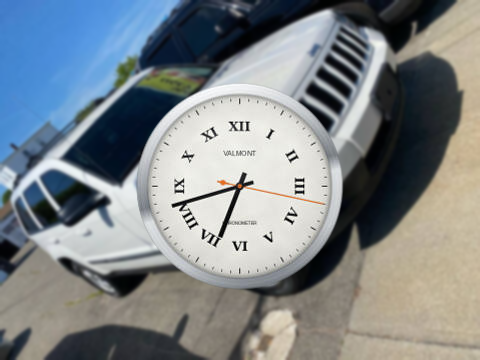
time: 6:42:17
